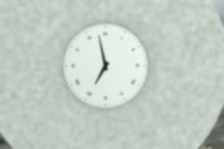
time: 6:58
